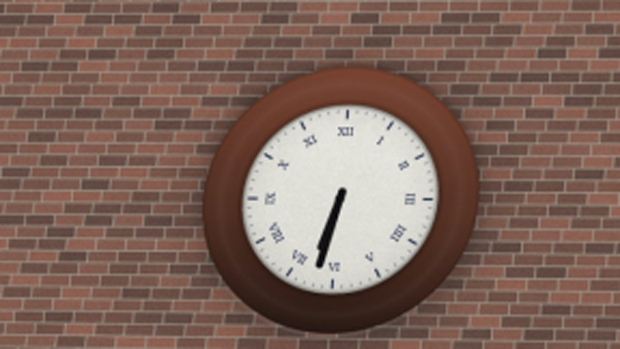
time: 6:32
